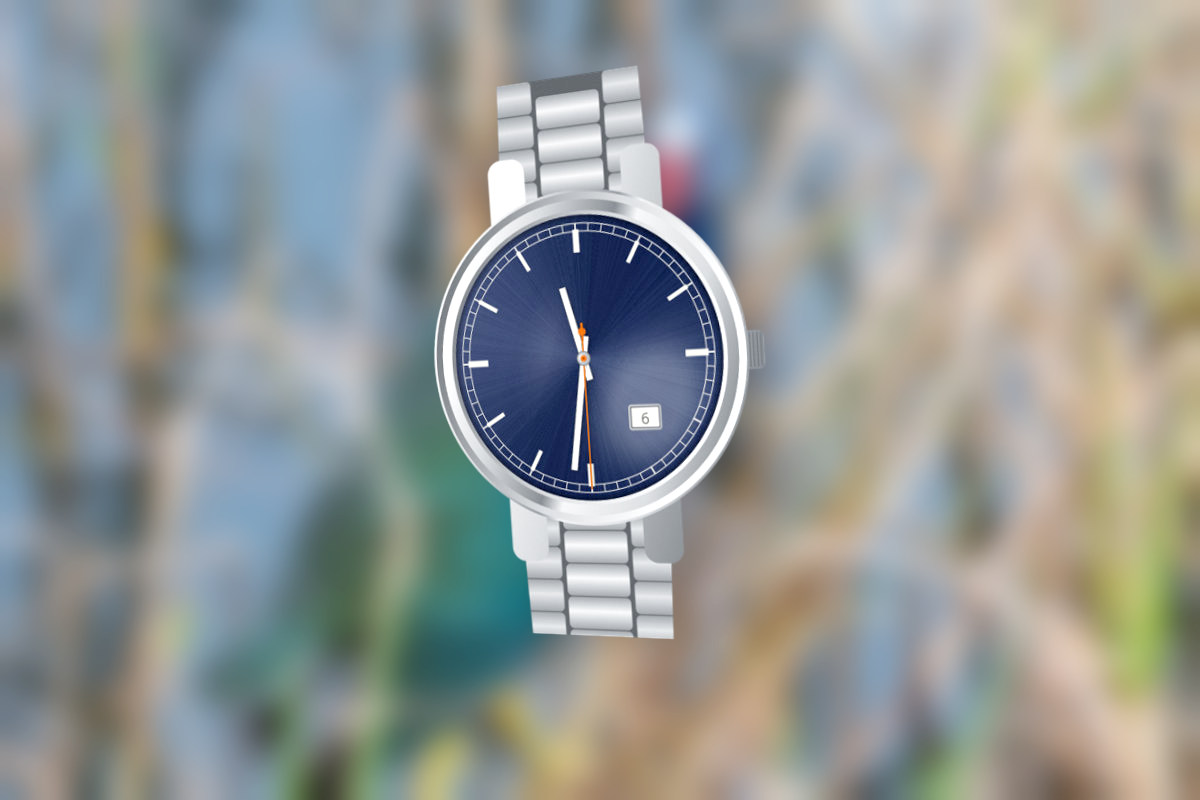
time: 11:31:30
